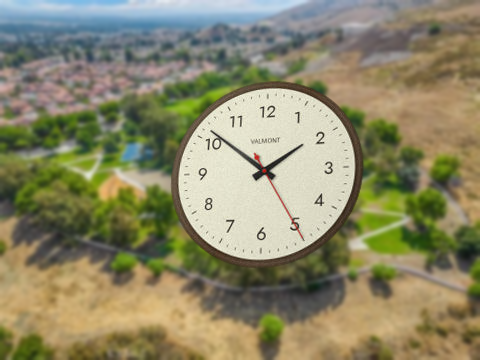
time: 1:51:25
